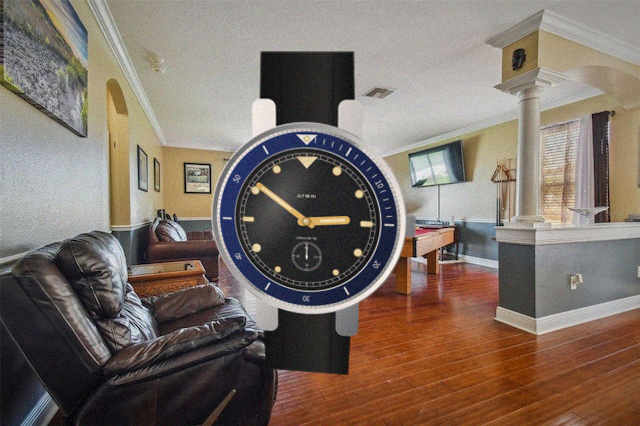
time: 2:51
